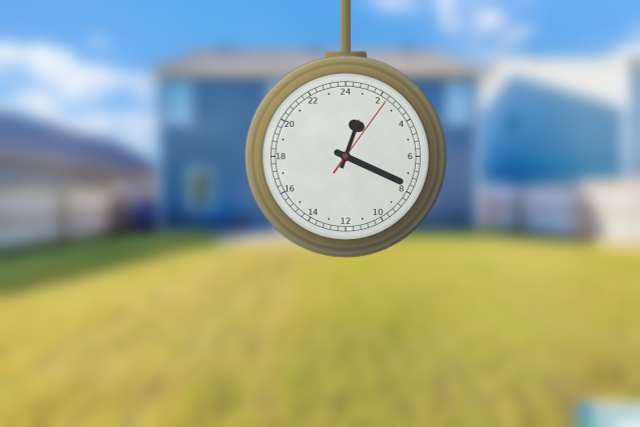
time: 1:19:06
